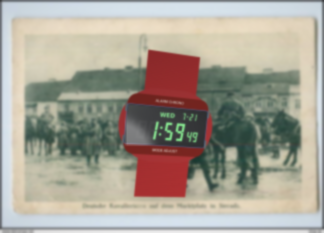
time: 1:59
